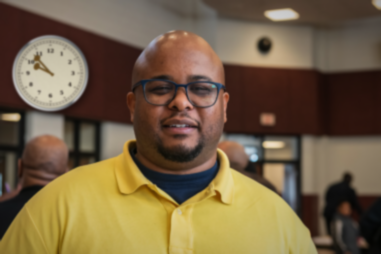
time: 9:53
